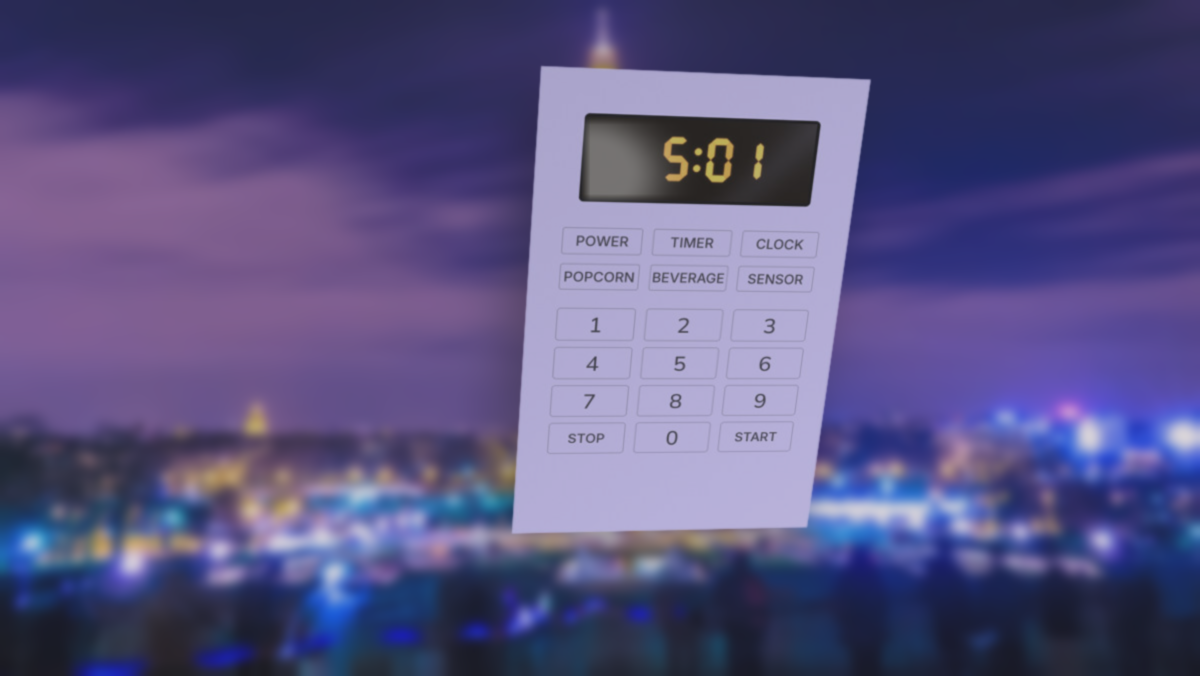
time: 5:01
